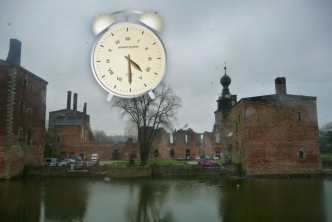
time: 4:30
